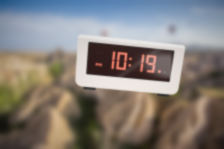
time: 10:19
